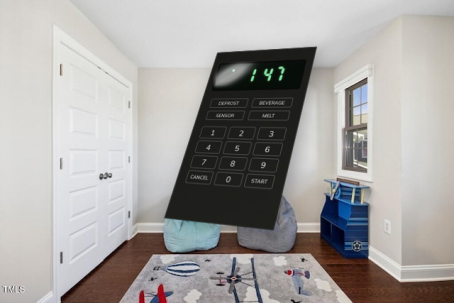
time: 1:47
